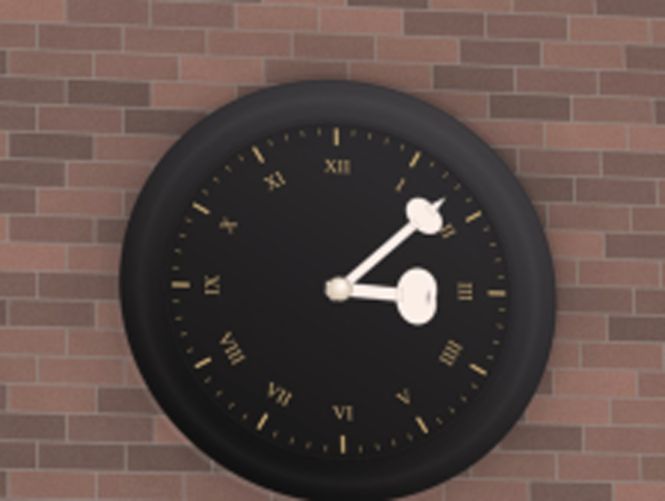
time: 3:08
